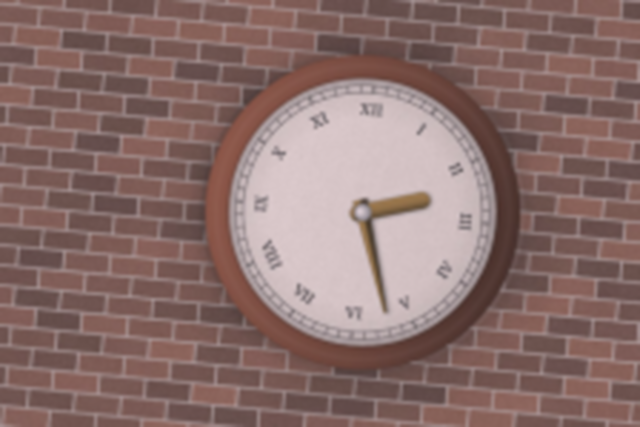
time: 2:27
